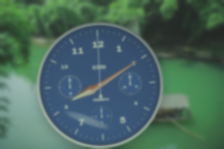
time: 8:10
